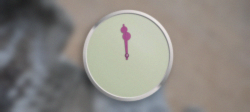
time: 11:59
